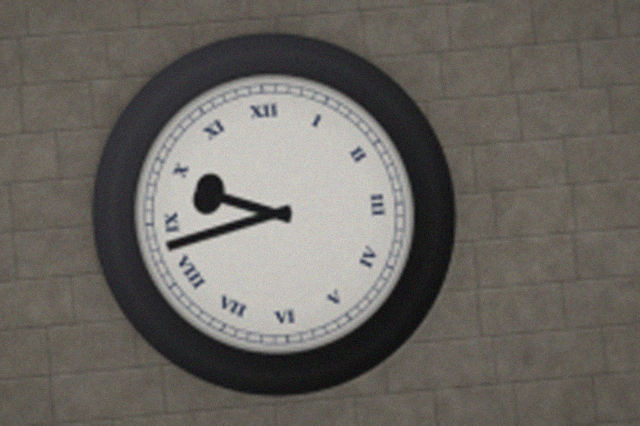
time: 9:43
